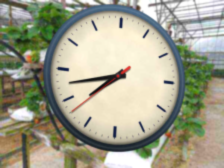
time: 7:42:38
